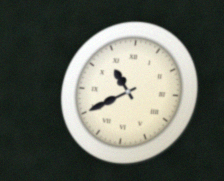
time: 10:40
